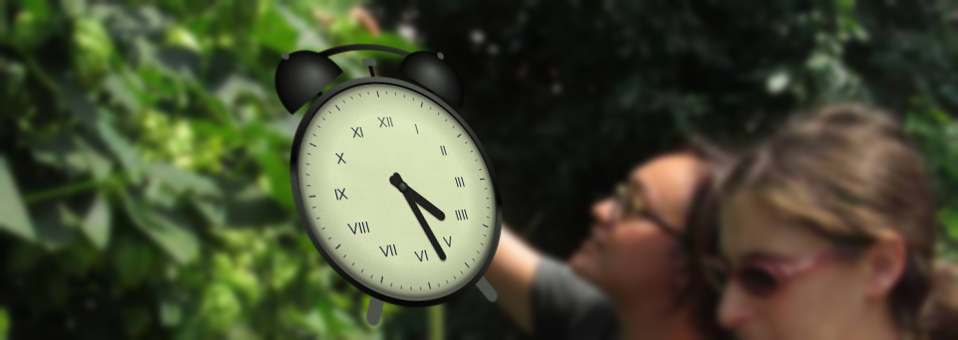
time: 4:27
